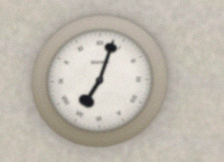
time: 7:03
